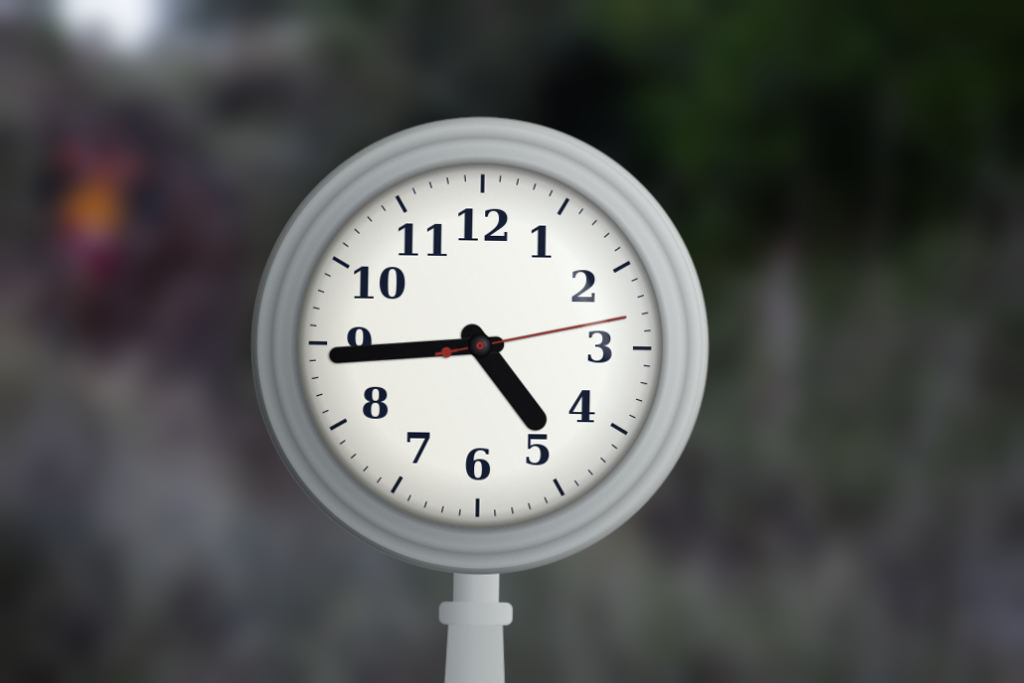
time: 4:44:13
